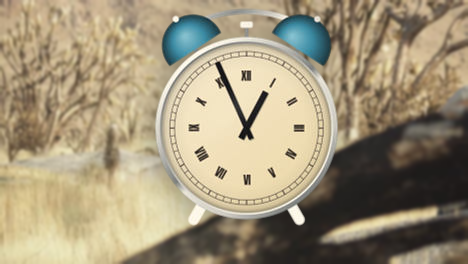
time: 12:56
